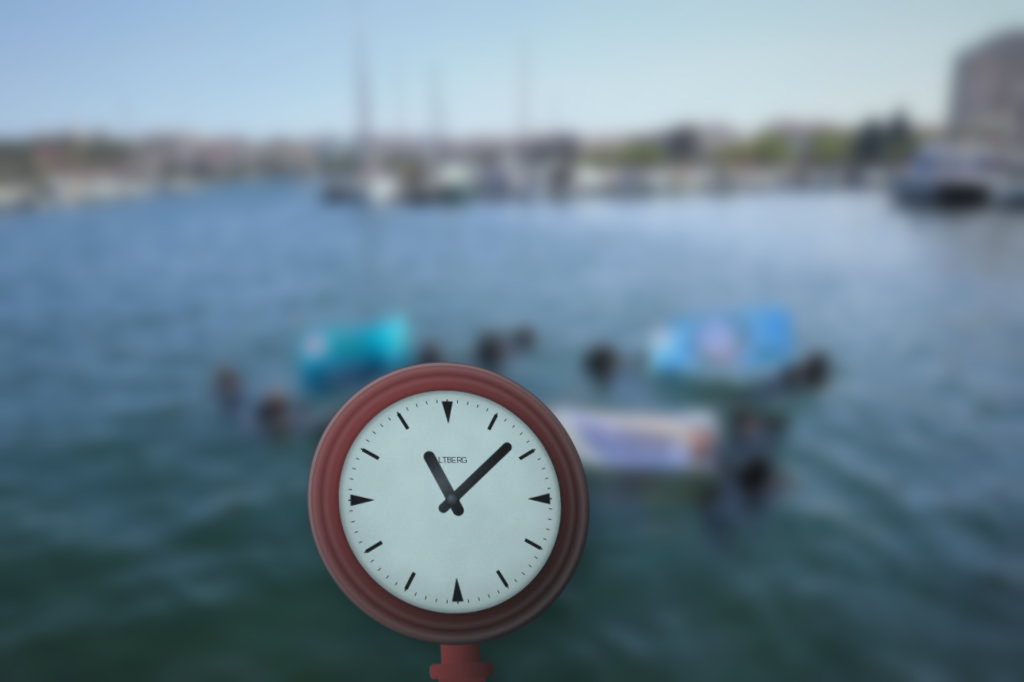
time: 11:08
